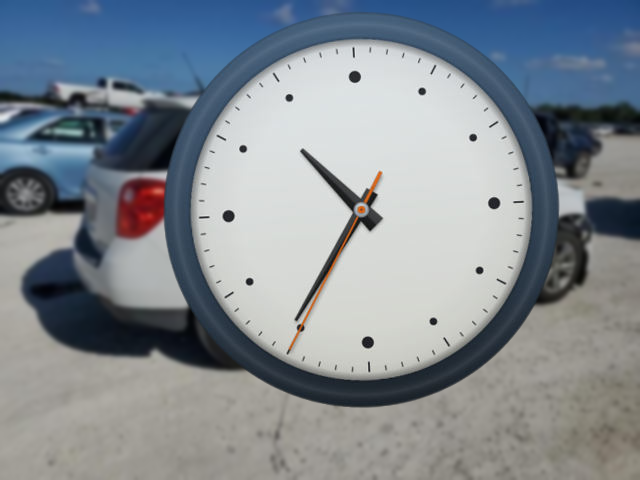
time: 10:35:35
